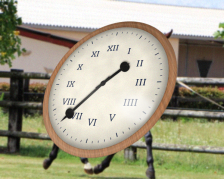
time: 1:37
